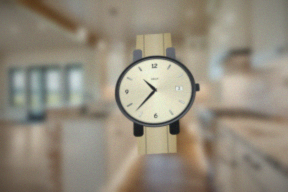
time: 10:37
